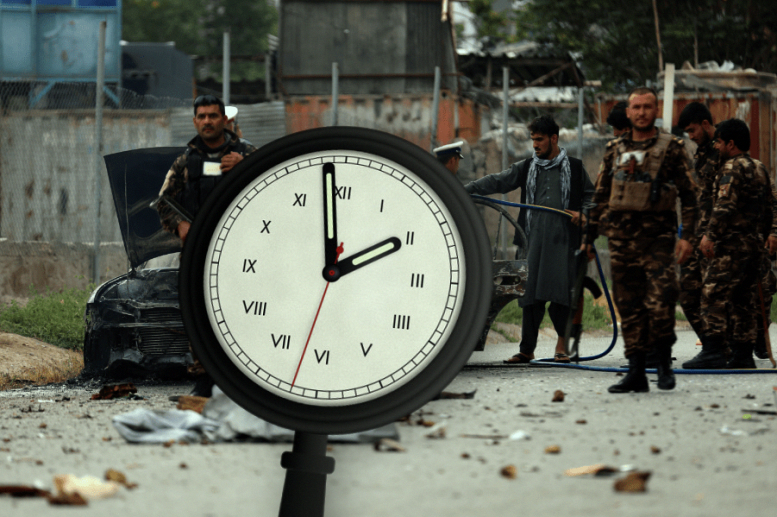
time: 1:58:32
